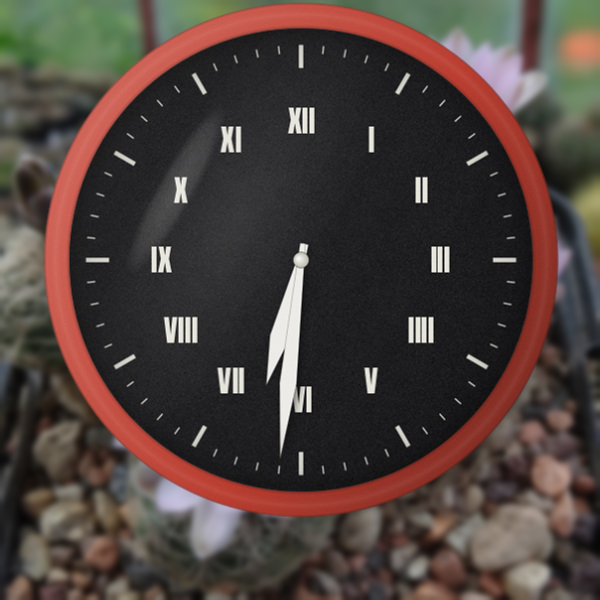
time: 6:31
